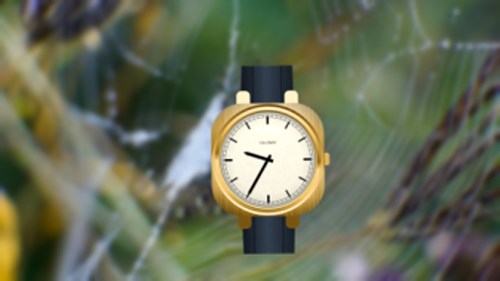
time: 9:35
